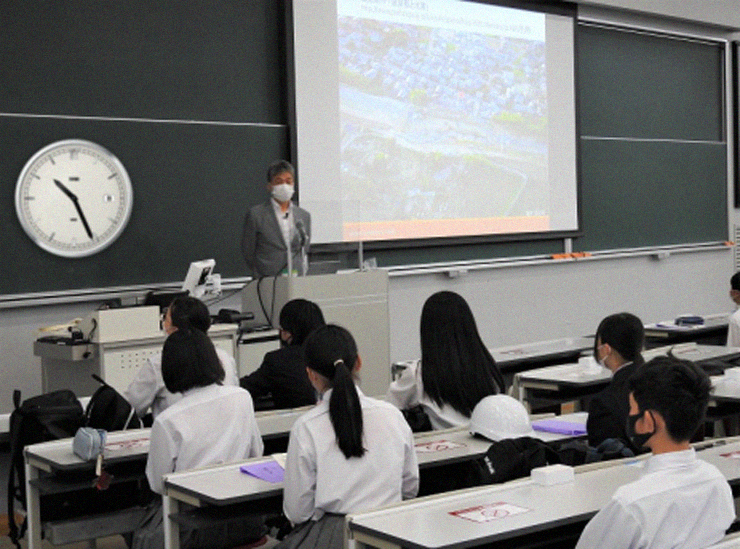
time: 10:26
